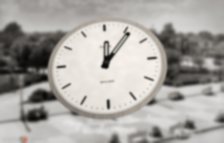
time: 12:06
